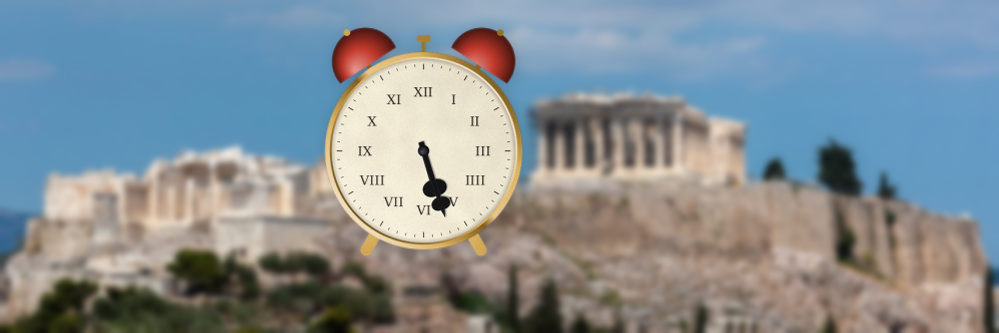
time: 5:27
